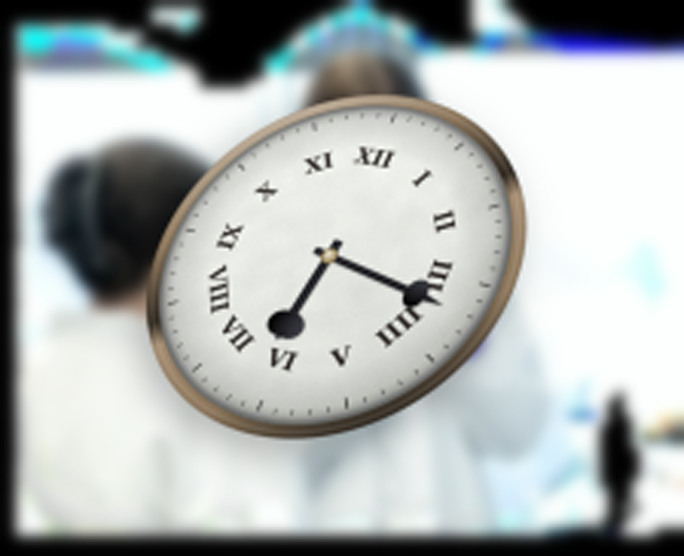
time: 6:17
